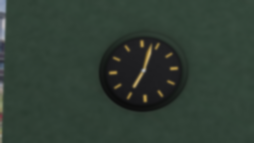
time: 7:03
